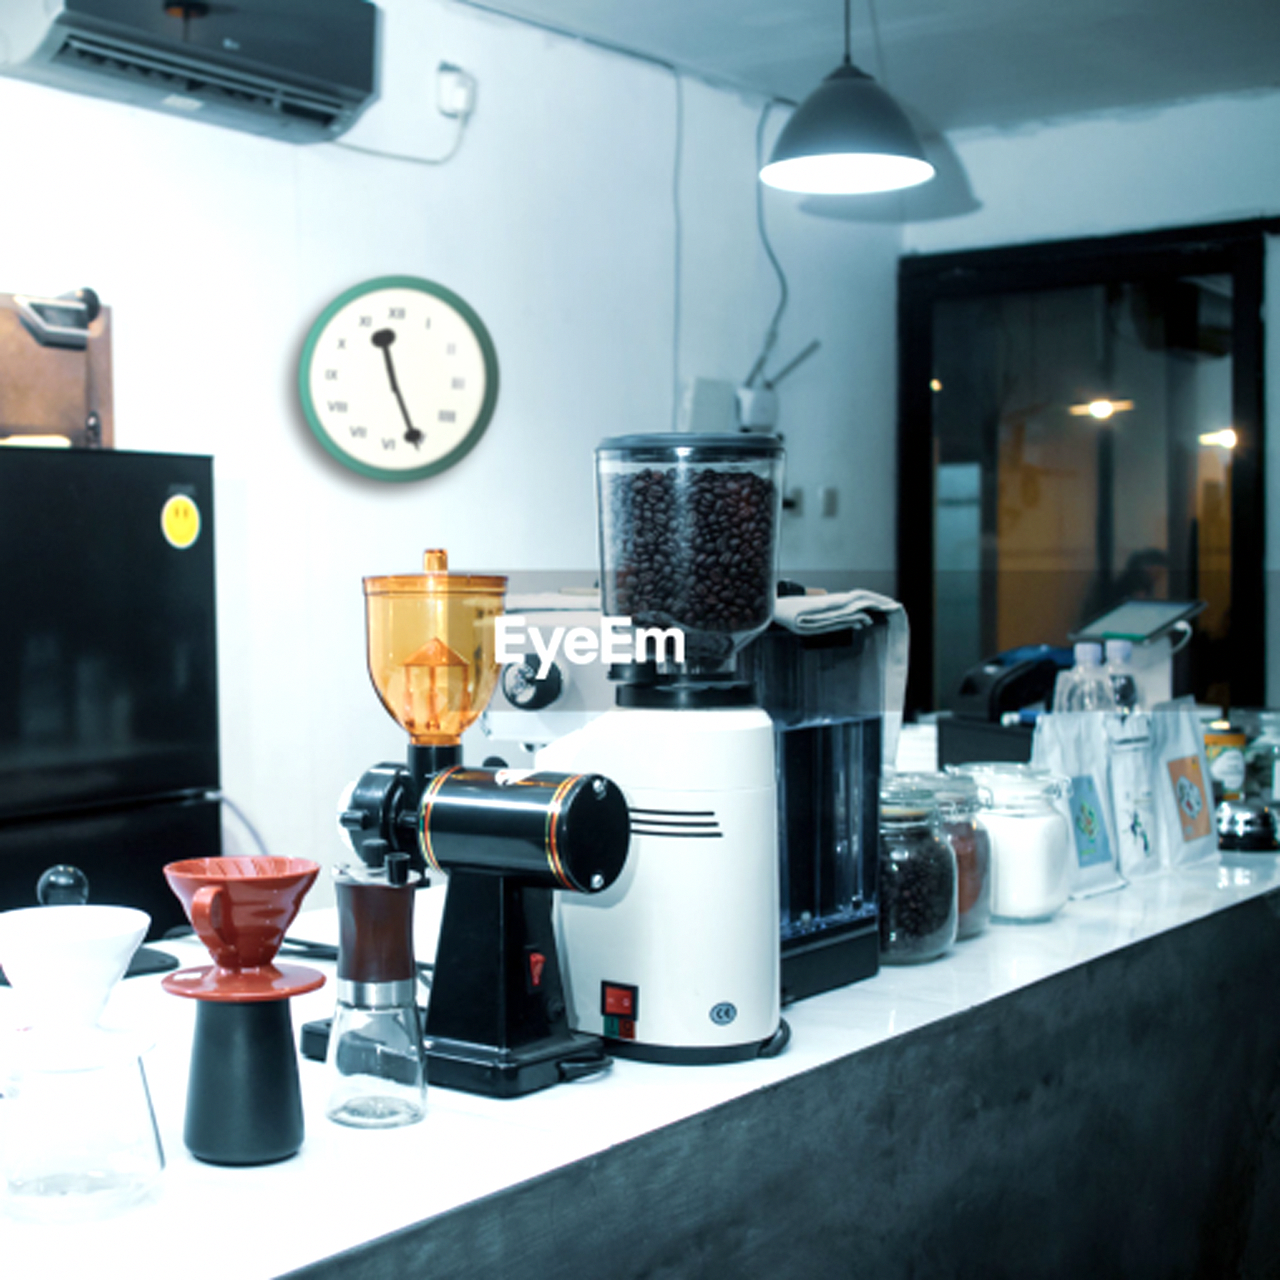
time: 11:26
